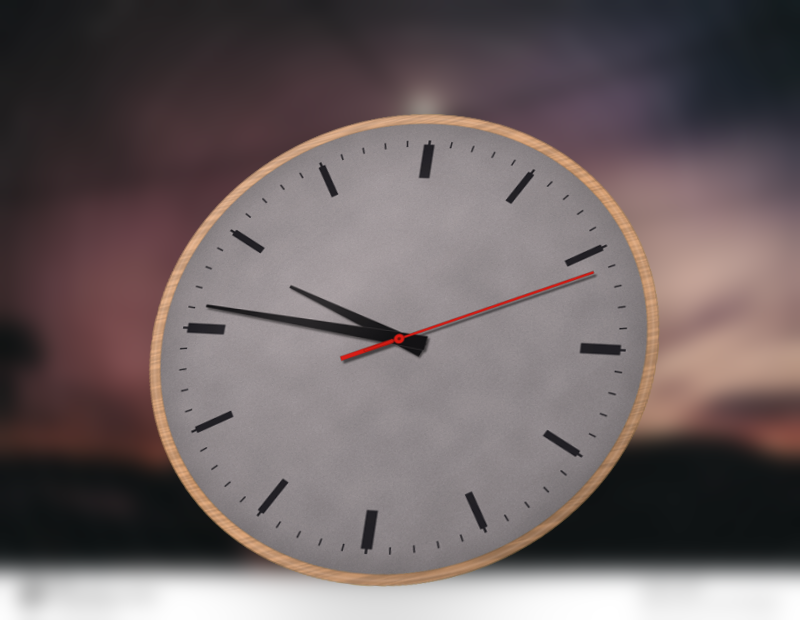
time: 9:46:11
